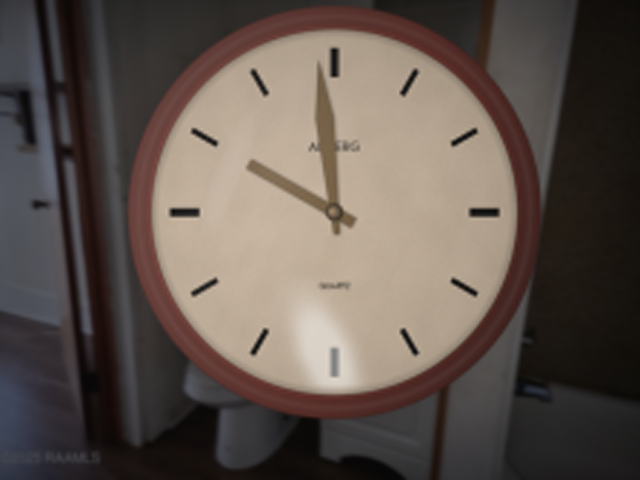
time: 9:59
